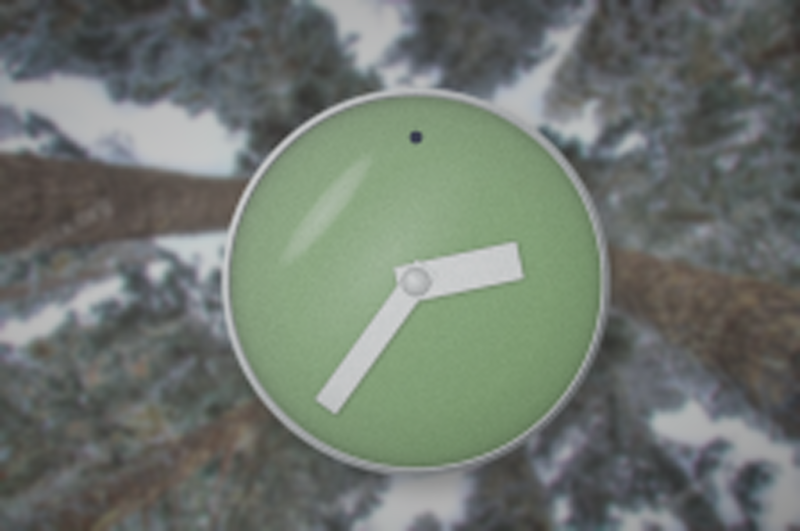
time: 2:36
